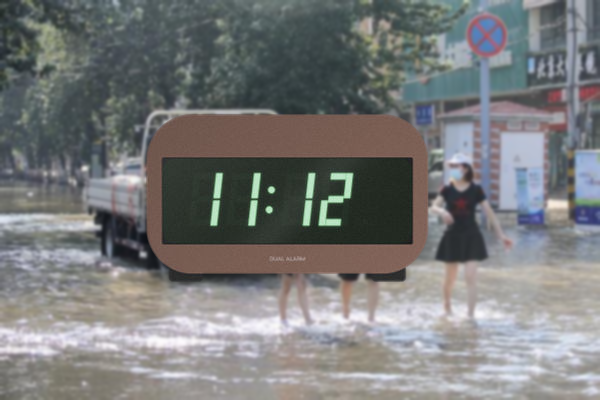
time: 11:12
